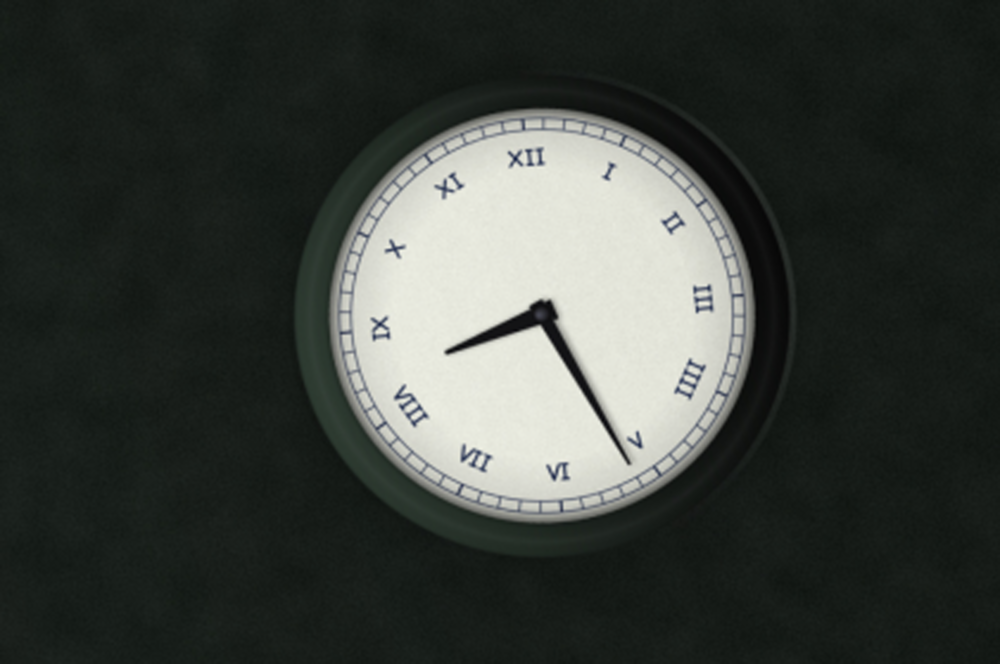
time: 8:26
